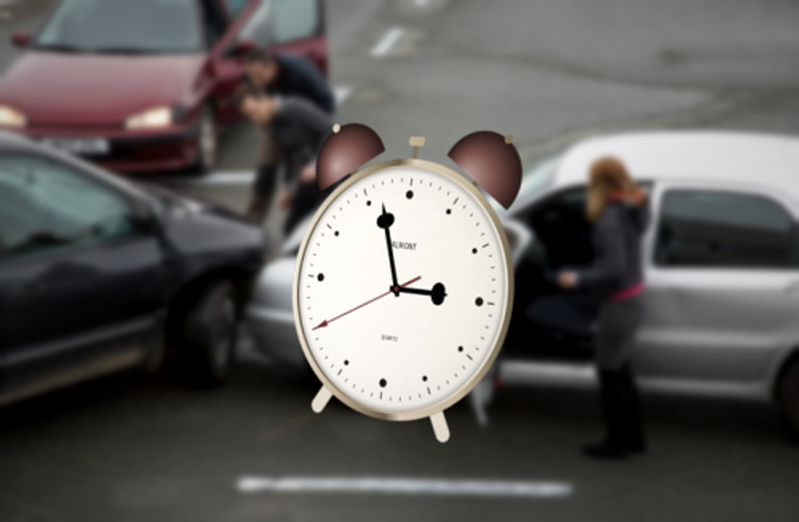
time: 2:56:40
